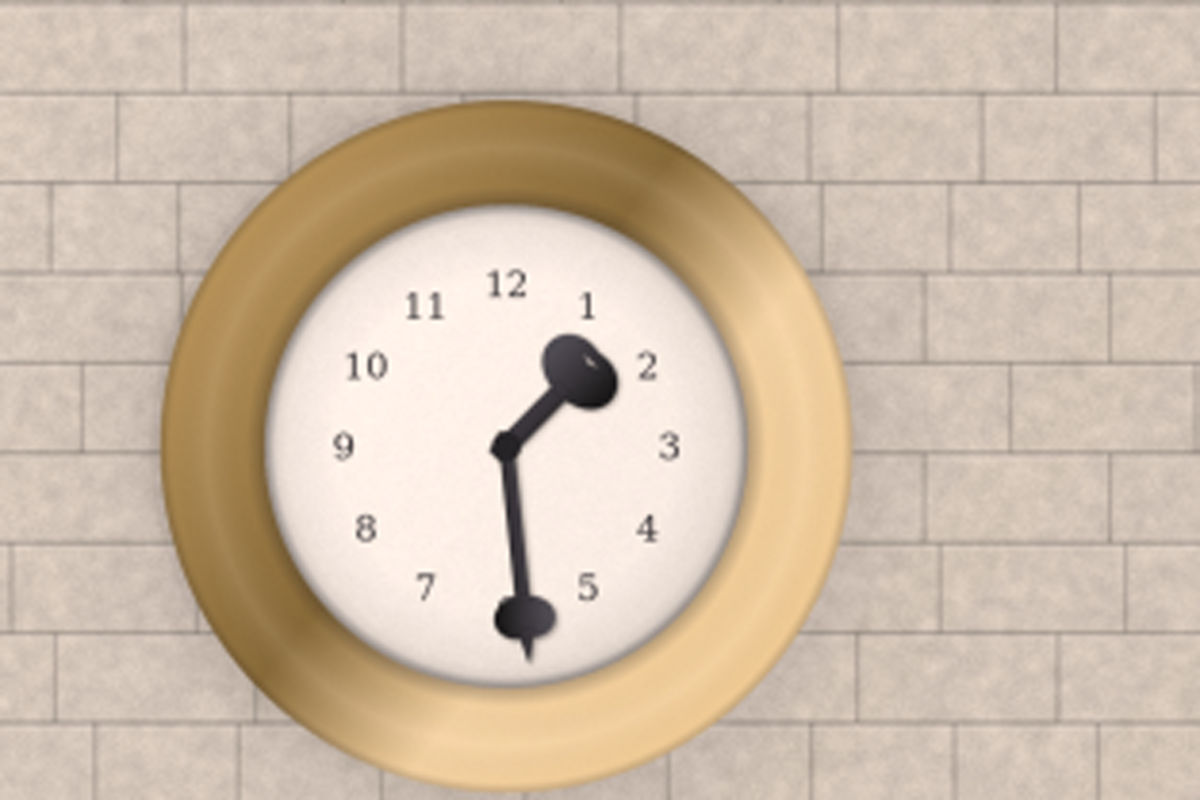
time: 1:29
